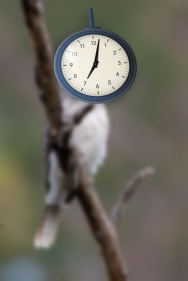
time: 7:02
